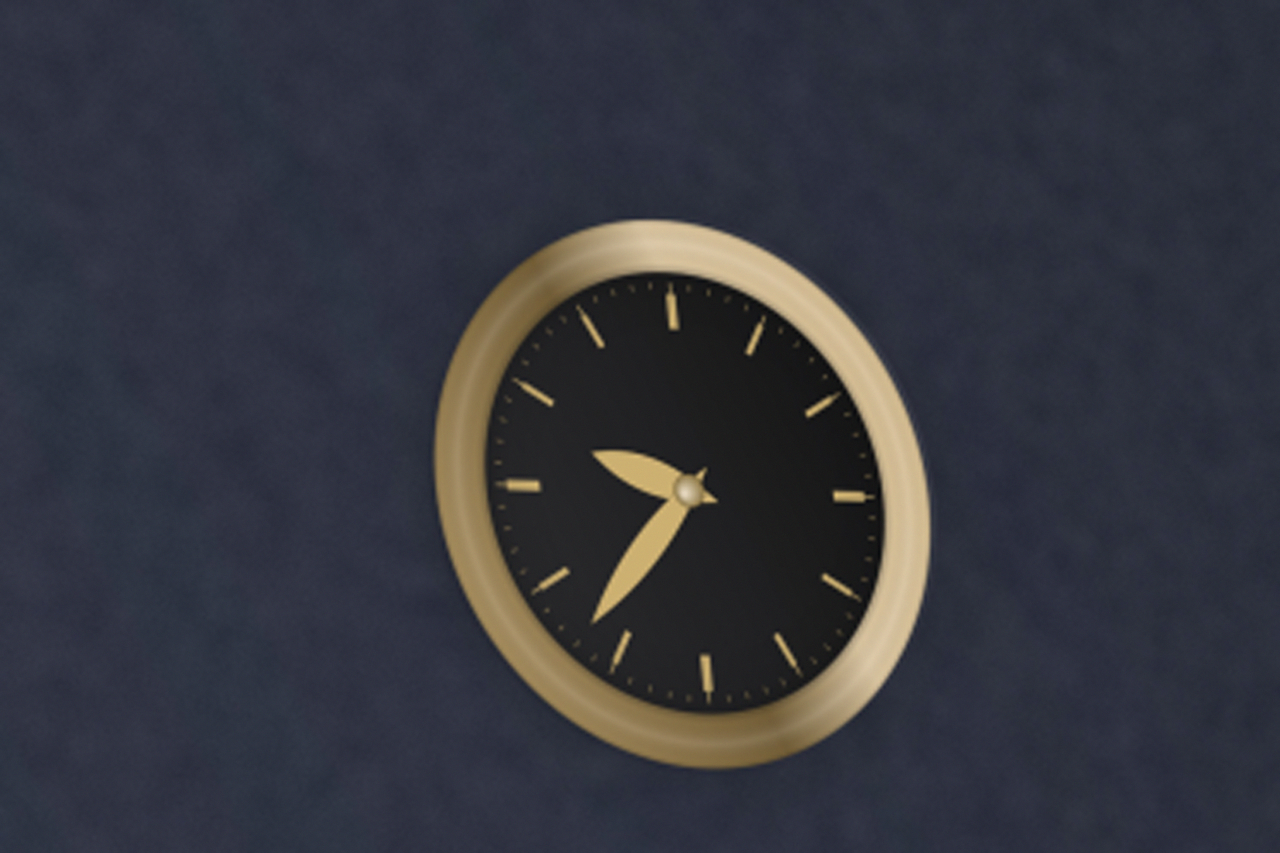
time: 9:37
